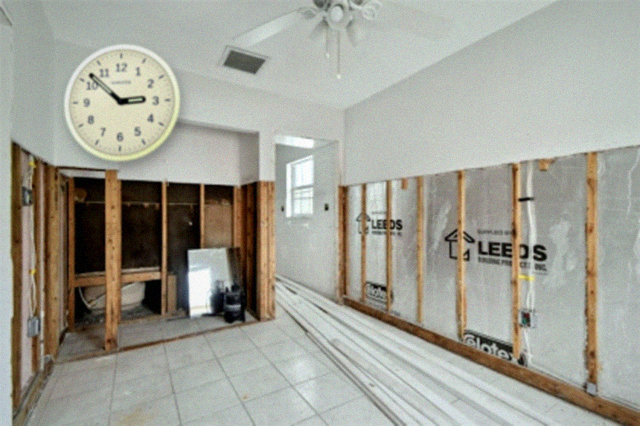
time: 2:52
